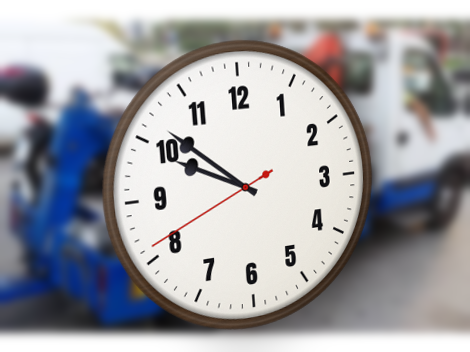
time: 9:51:41
